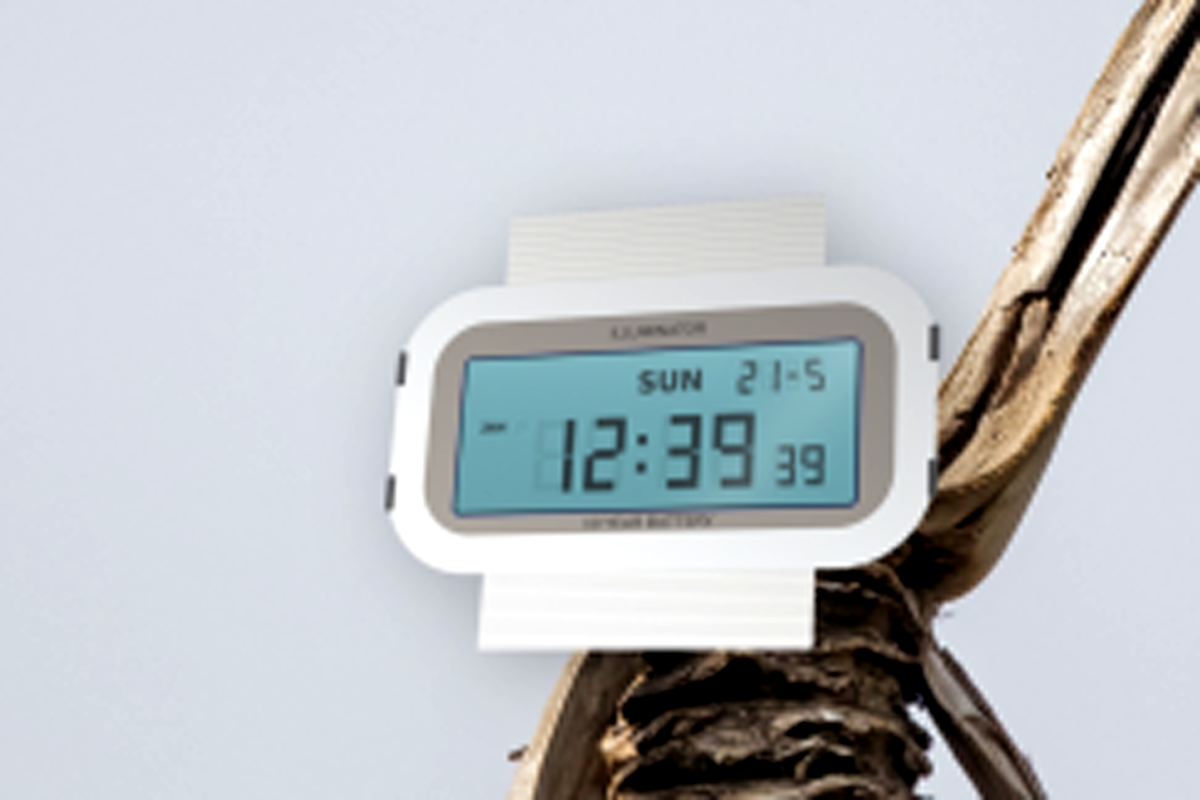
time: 12:39:39
